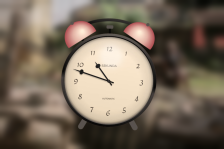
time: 10:48
